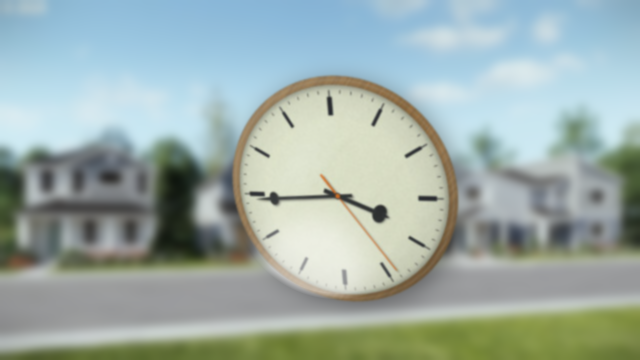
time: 3:44:24
